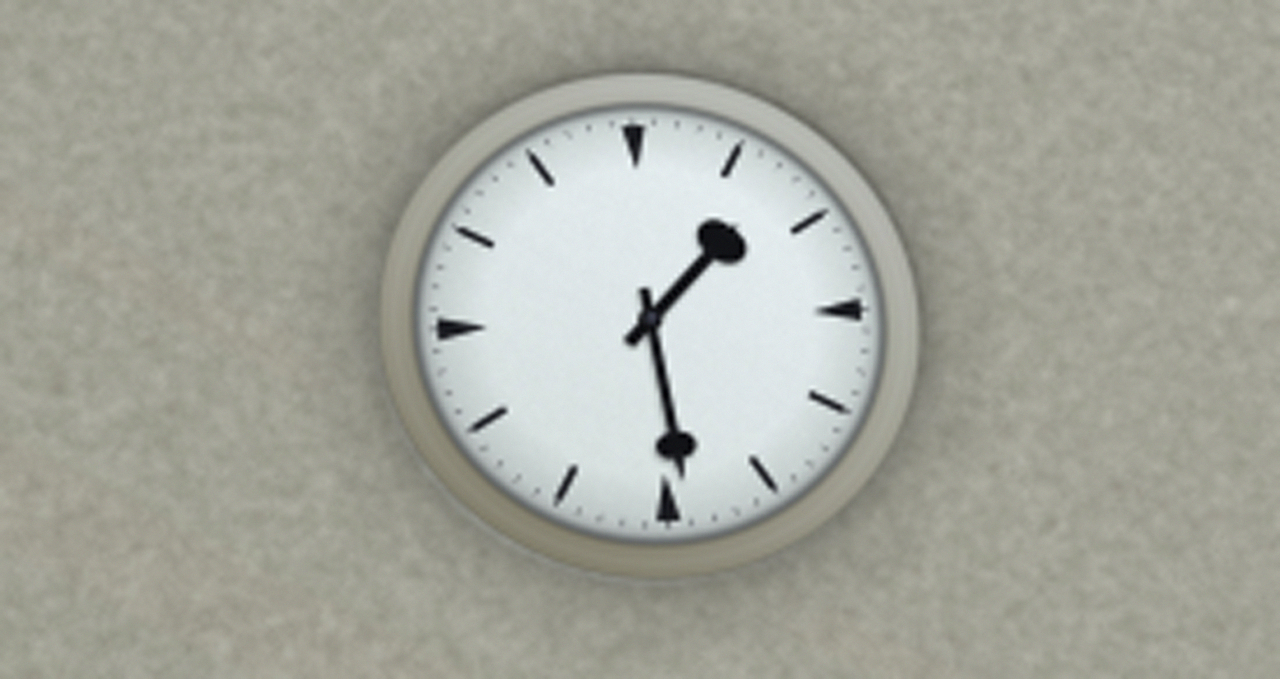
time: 1:29
